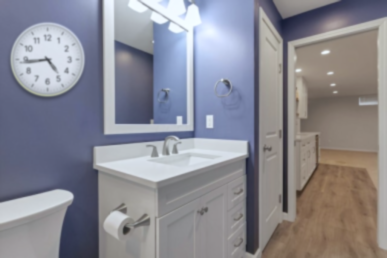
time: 4:44
